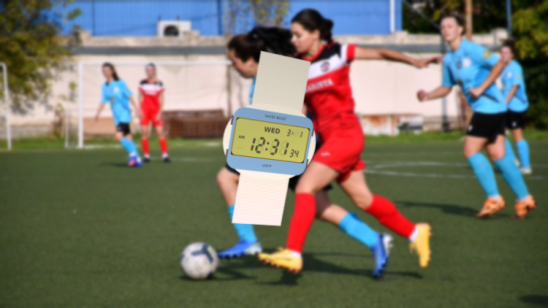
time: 12:31
